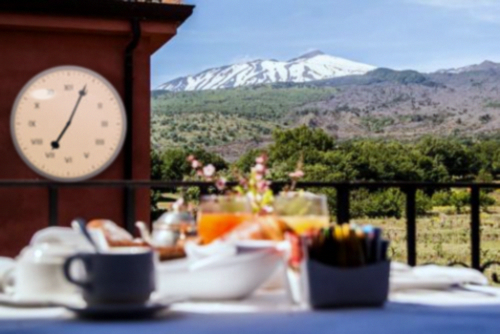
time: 7:04
